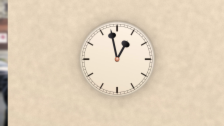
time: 12:58
